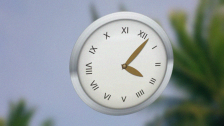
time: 3:02
